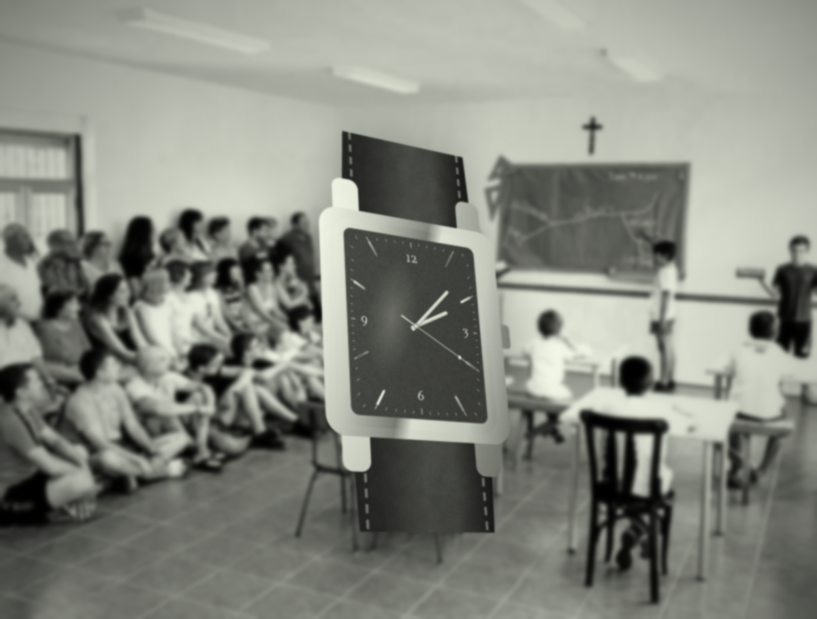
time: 2:07:20
